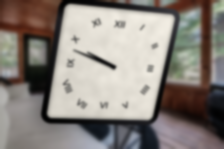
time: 9:48
